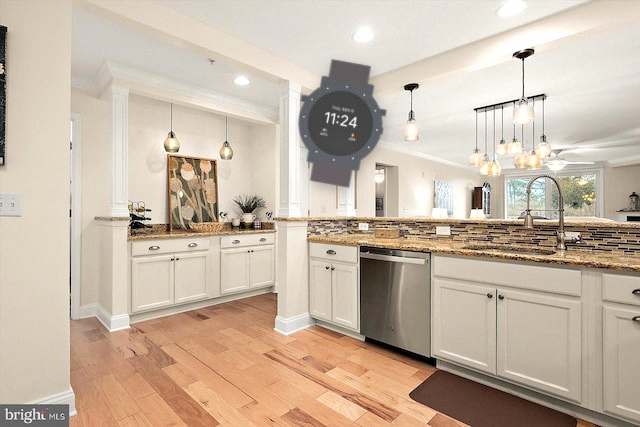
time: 11:24
